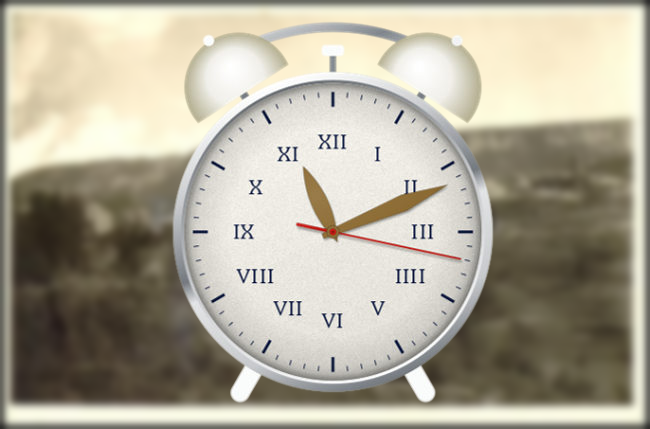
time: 11:11:17
